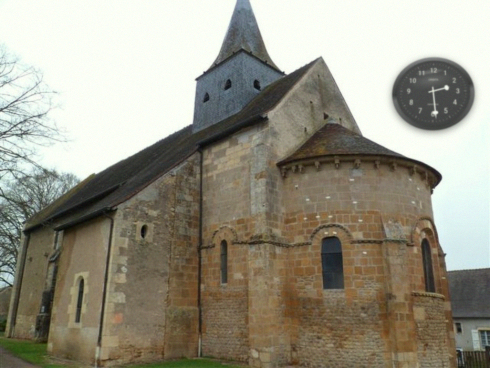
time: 2:29
